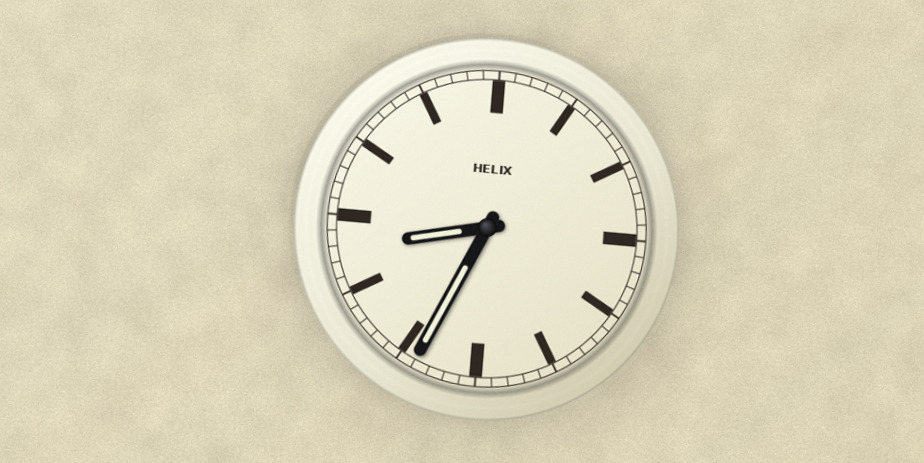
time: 8:34
